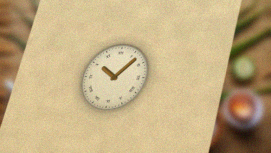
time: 10:07
